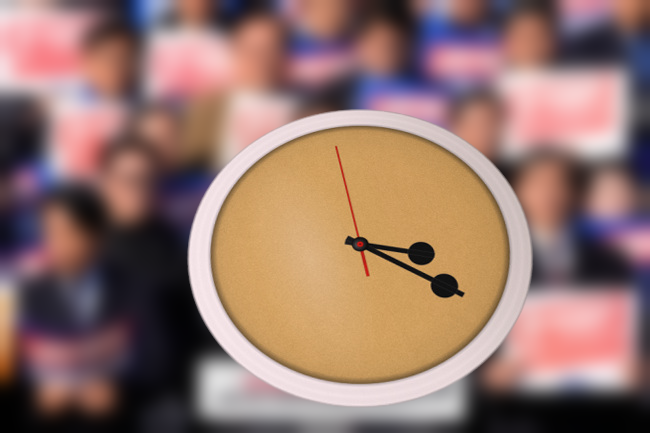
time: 3:19:58
